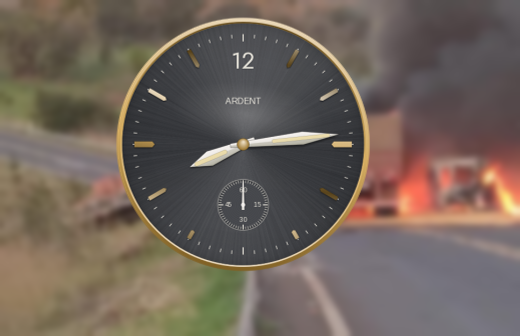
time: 8:14
